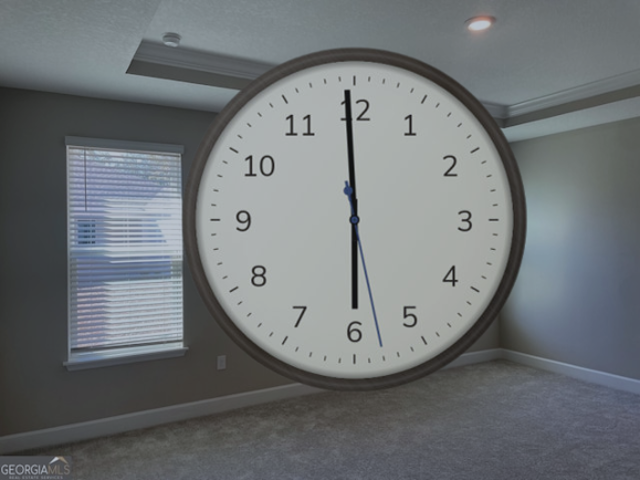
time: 5:59:28
